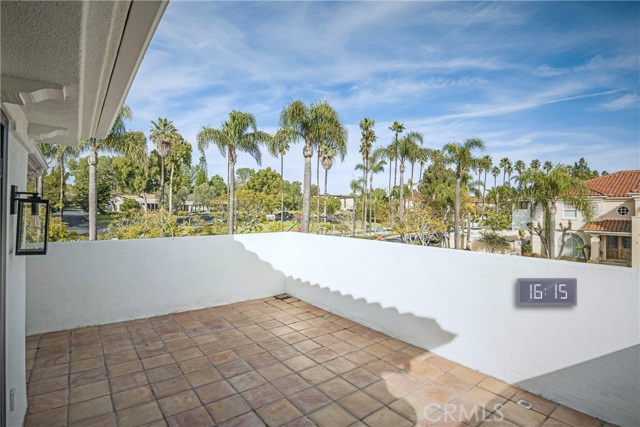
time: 16:15
